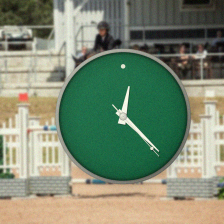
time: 12:22:23
